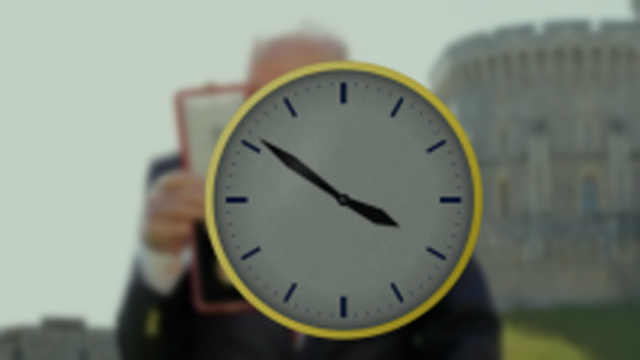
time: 3:51
